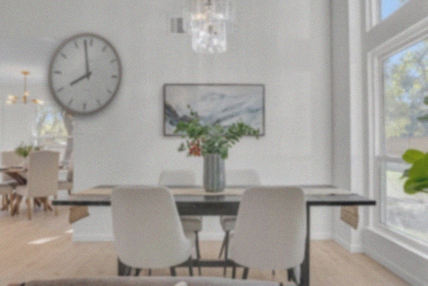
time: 7:58
